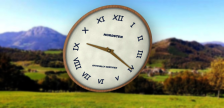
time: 9:20
